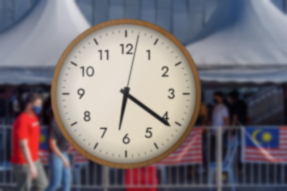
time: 6:21:02
